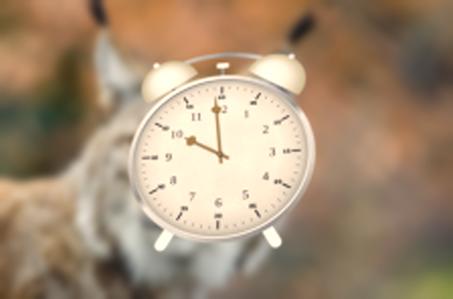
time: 9:59
